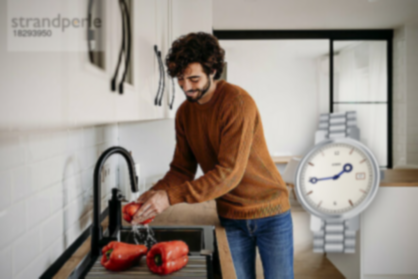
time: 1:44
